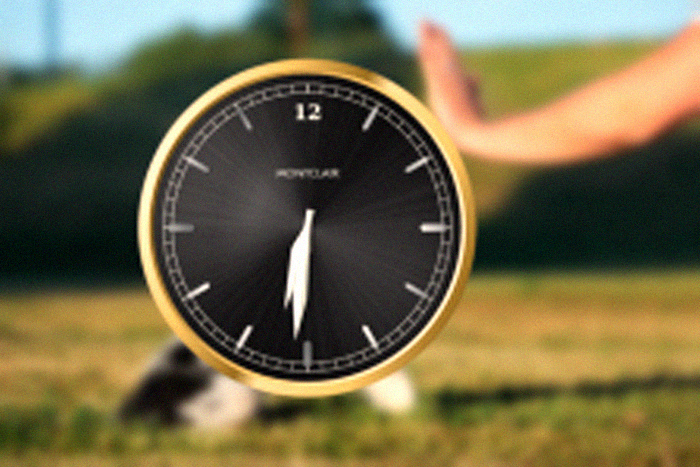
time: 6:31
